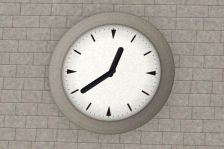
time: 12:39
